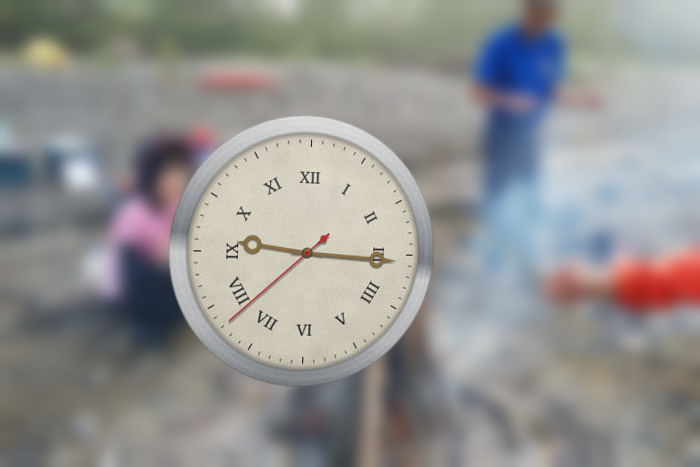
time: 9:15:38
